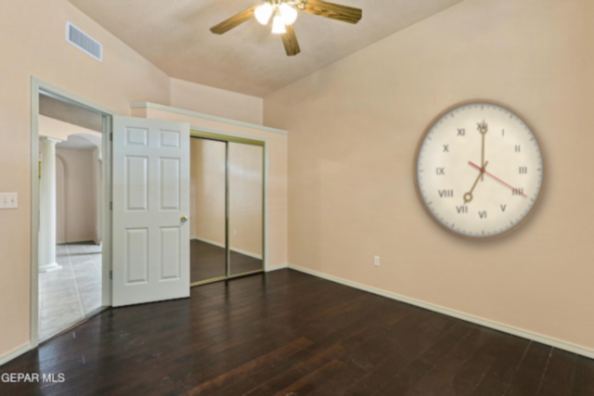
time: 7:00:20
